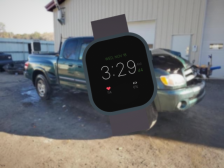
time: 3:29
